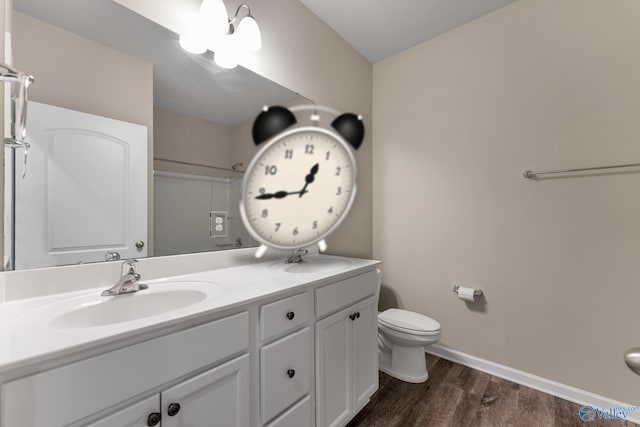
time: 12:44
